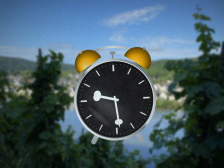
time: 9:29
